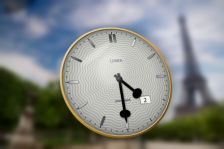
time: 4:30
